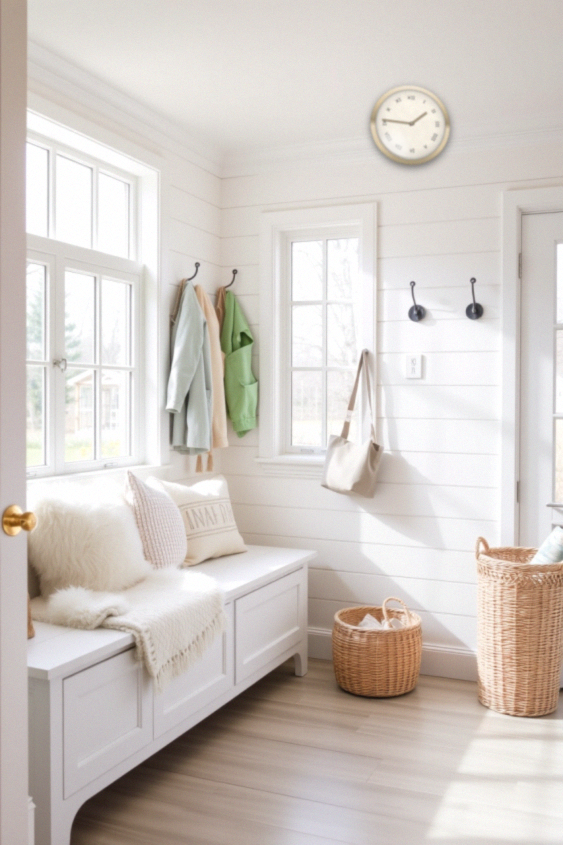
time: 1:46
